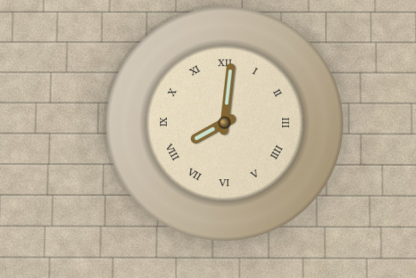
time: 8:01
